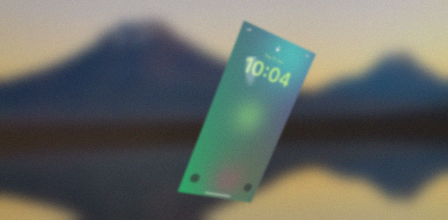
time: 10:04
